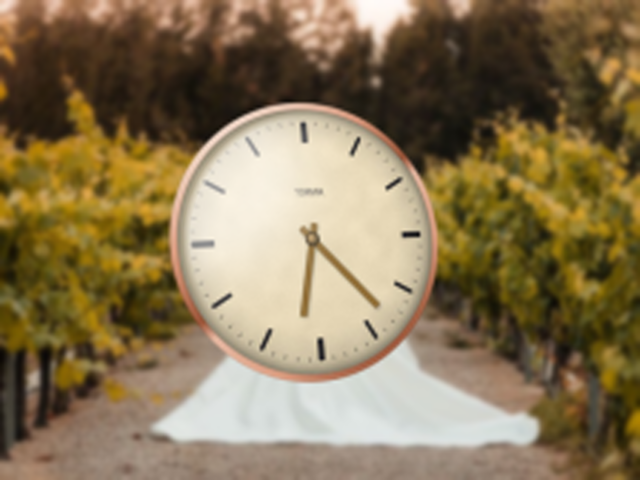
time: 6:23
